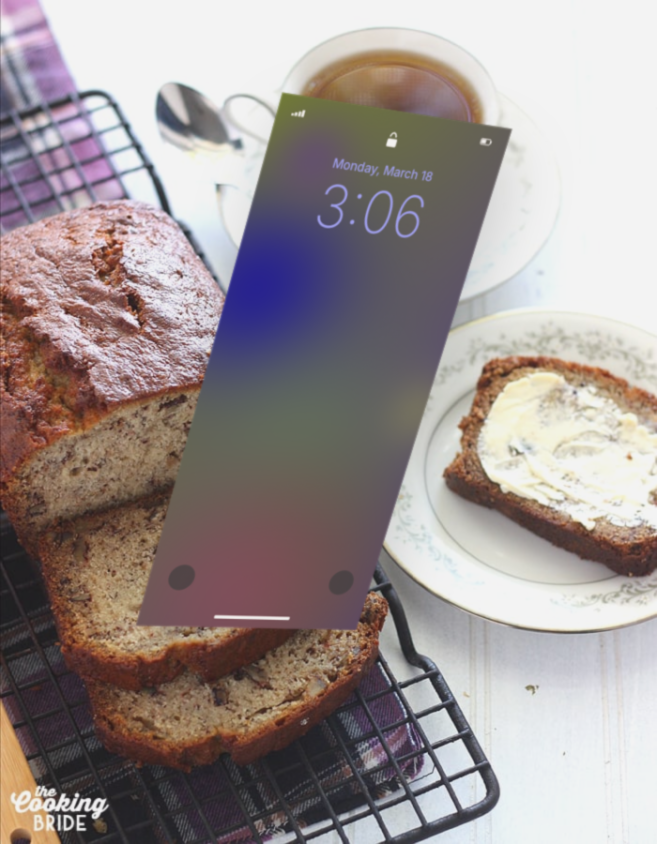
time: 3:06
